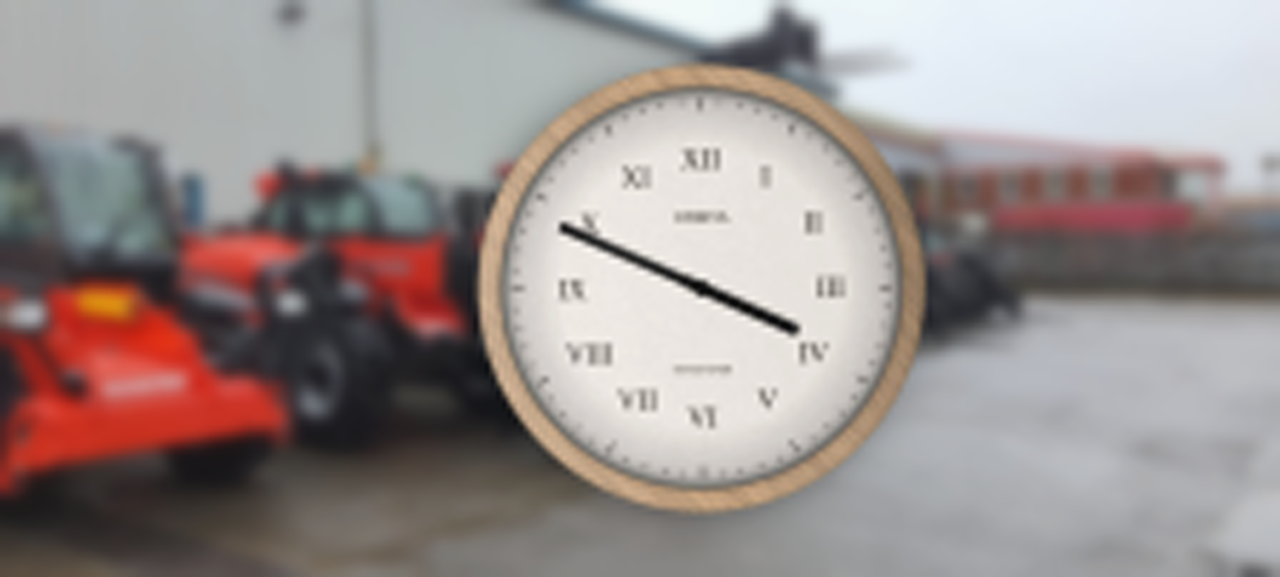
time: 3:49
